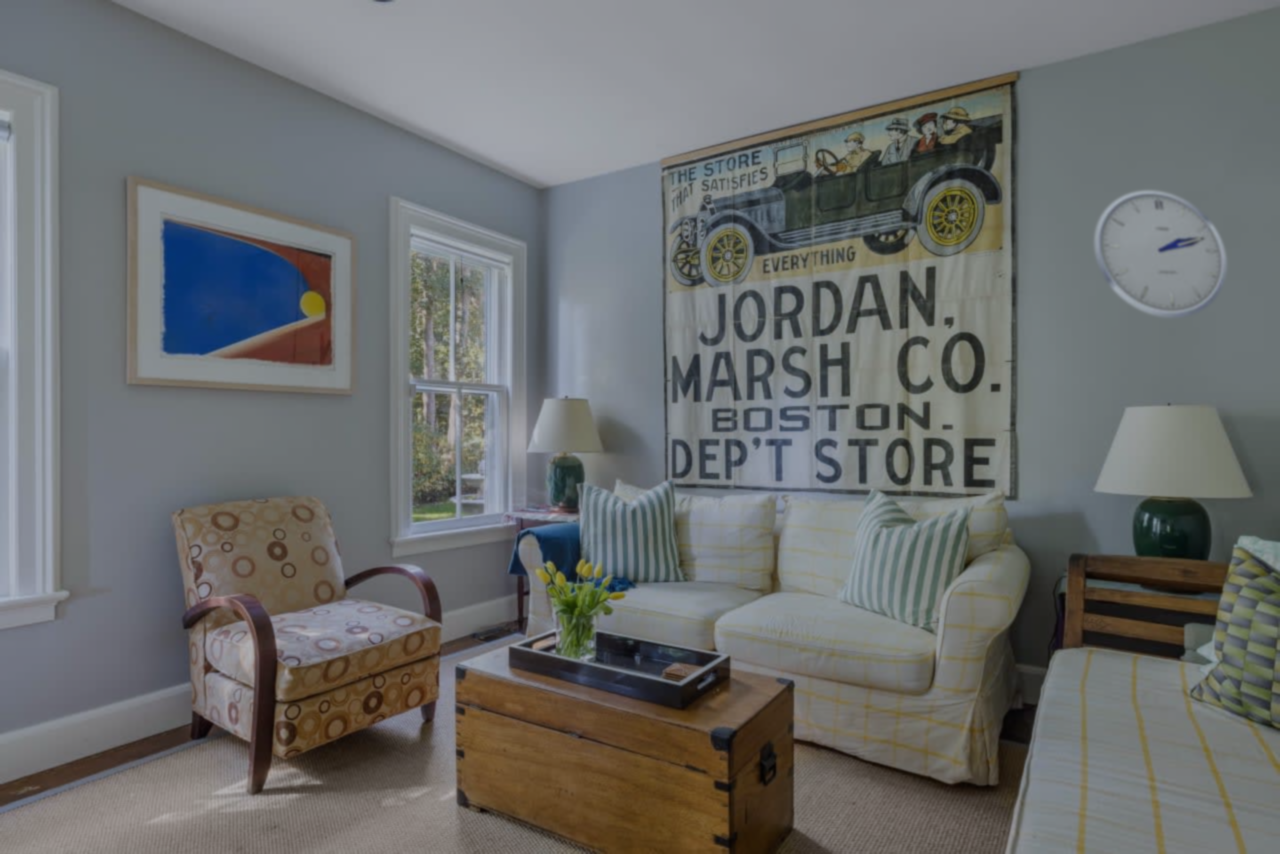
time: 2:12
